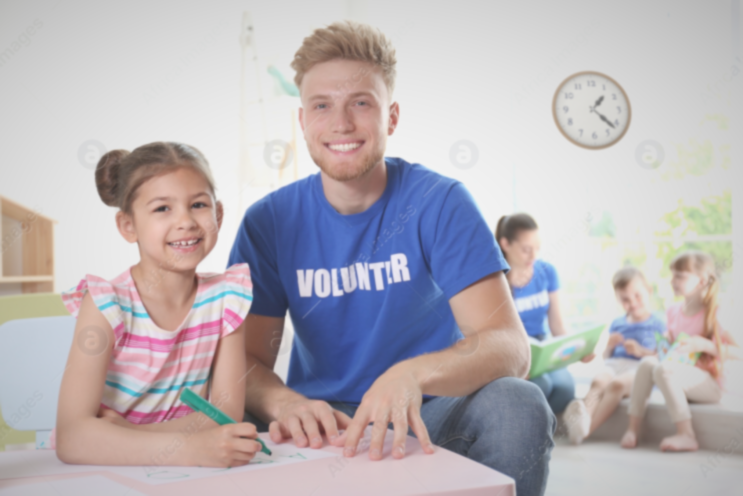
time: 1:22
